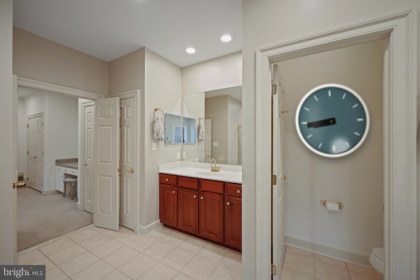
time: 8:44
